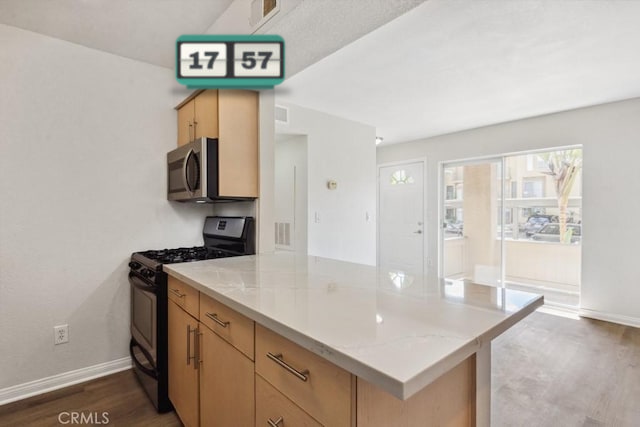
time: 17:57
